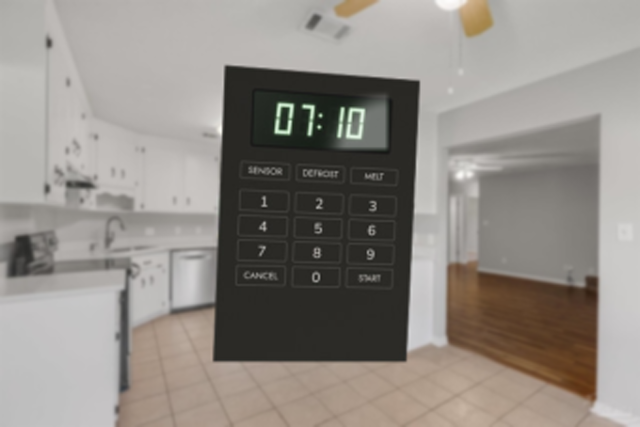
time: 7:10
